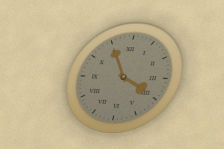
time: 3:55
